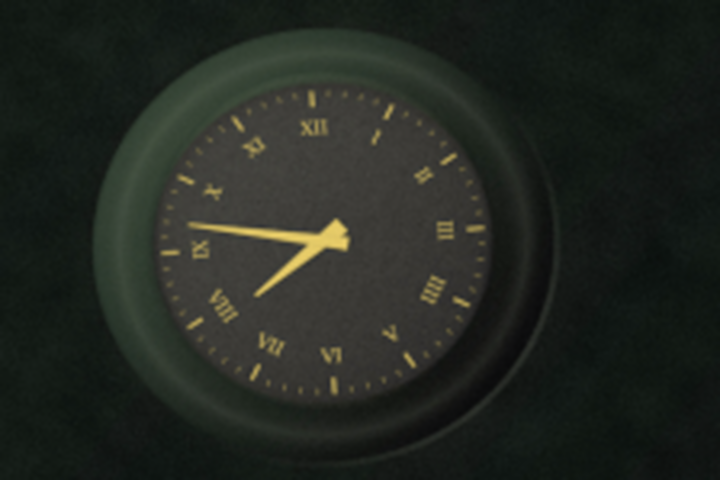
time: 7:47
